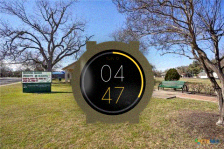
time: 4:47
